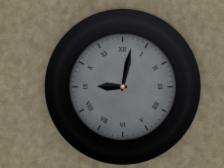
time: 9:02
